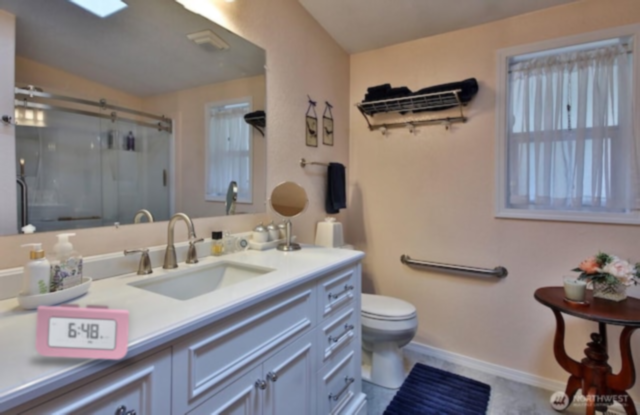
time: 6:48
